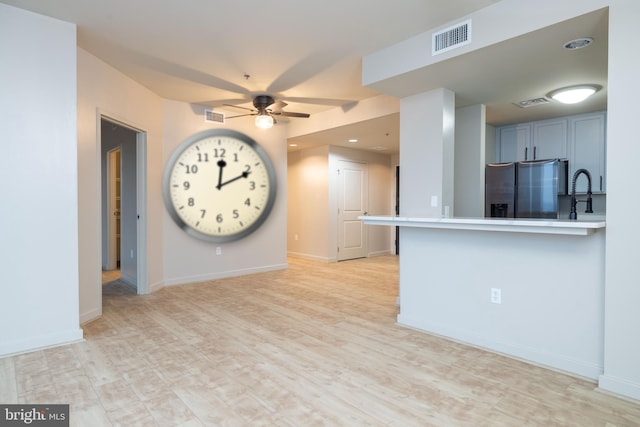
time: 12:11
